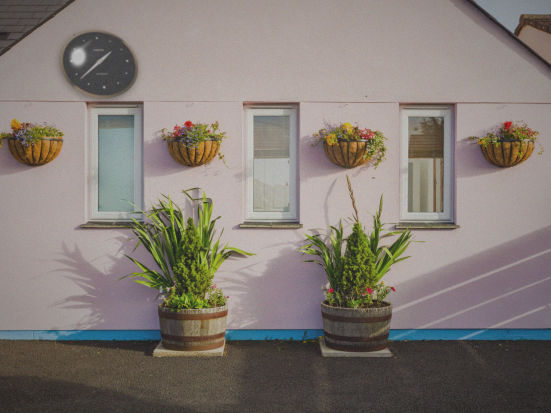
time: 1:38
